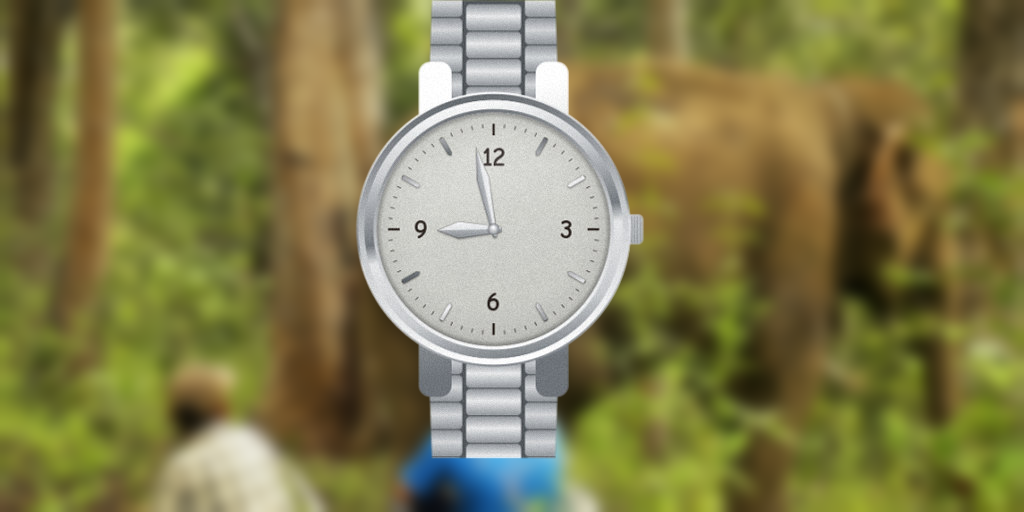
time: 8:58
